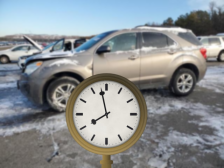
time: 7:58
